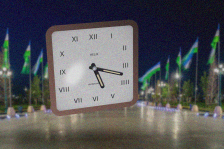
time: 5:18
